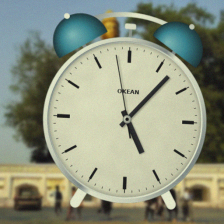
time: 5:06:58
